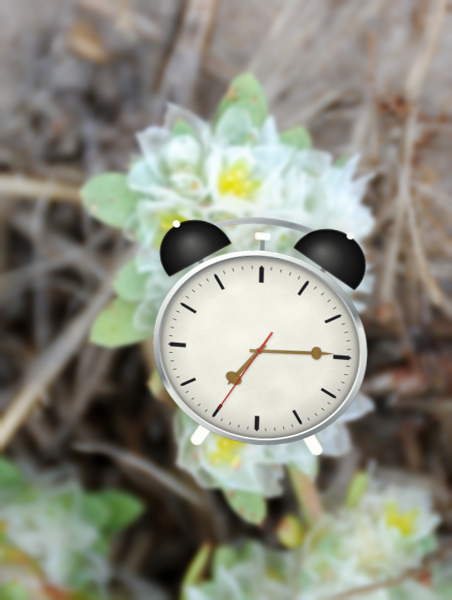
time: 7:14:35
